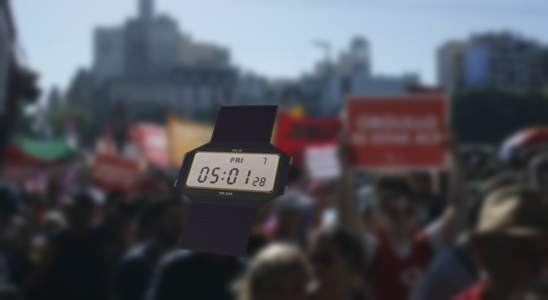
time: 5:01:28
